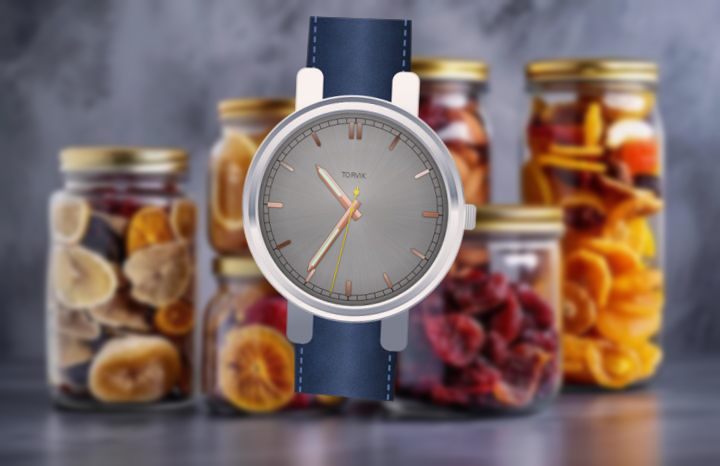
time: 10:35:32
